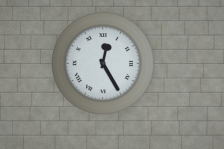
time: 12:25
